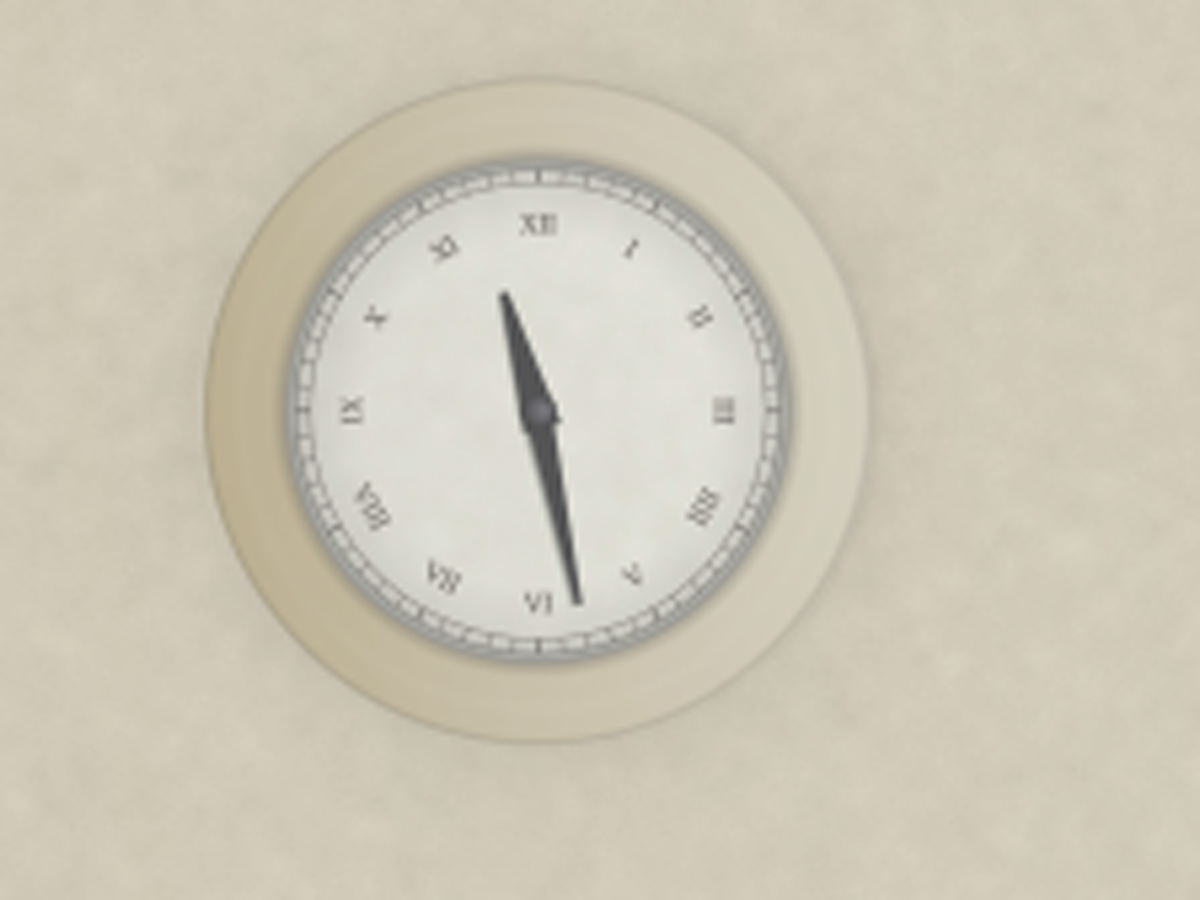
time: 11:28
